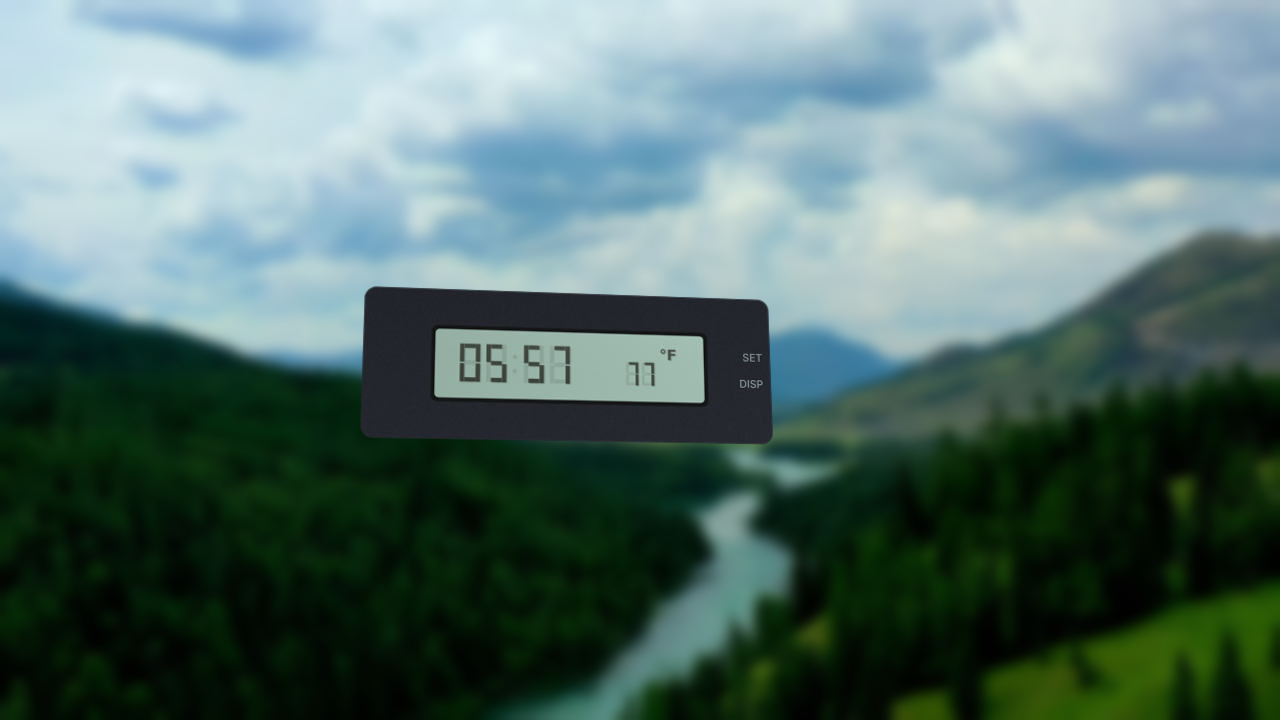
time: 5:57
